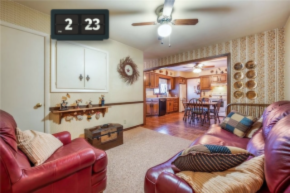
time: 2:23
